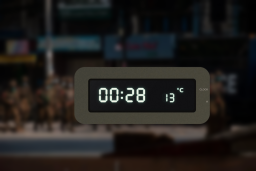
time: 0:28
